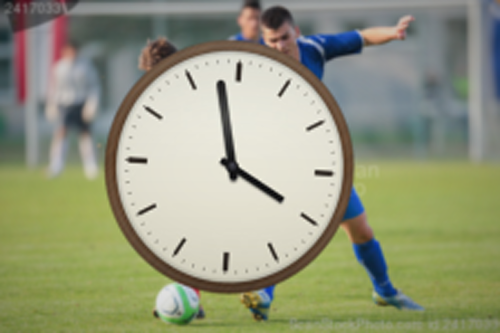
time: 3:58
